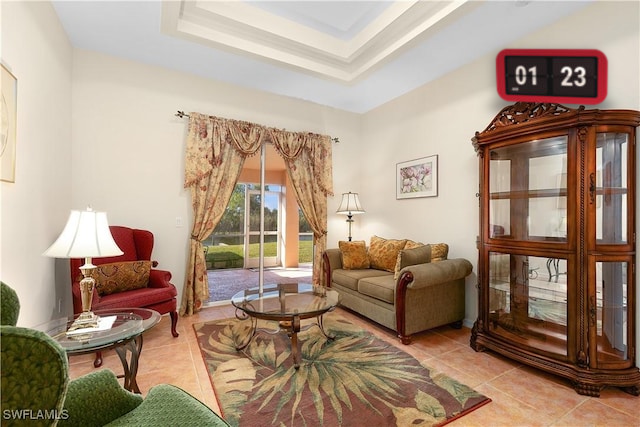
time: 1:23
